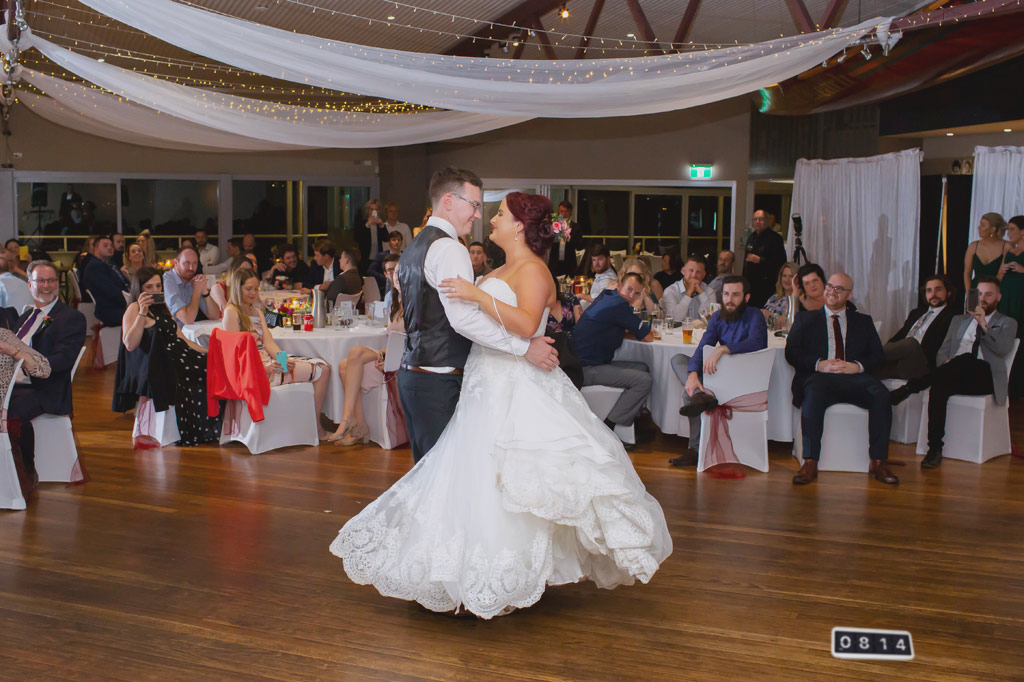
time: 8:14
